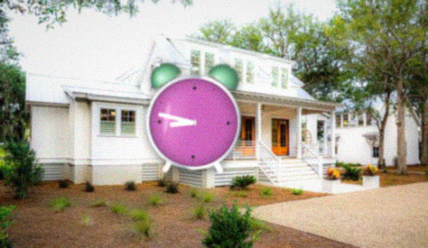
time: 8:47
